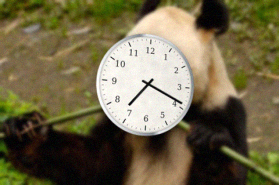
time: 7:19
